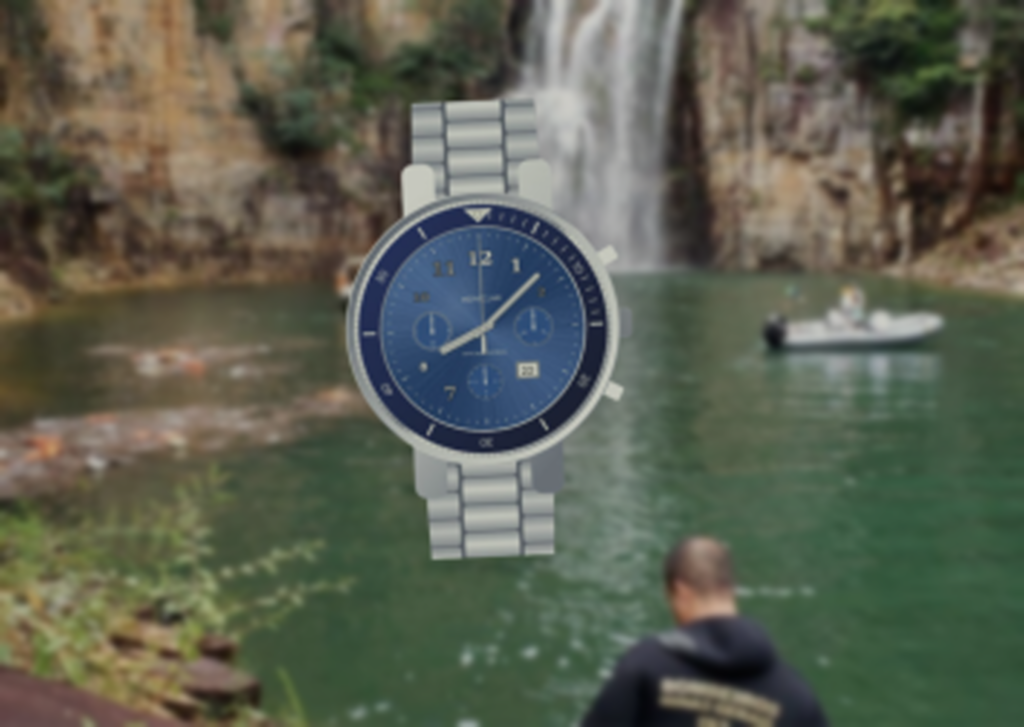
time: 8:08
